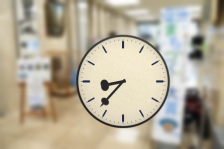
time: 8:37
